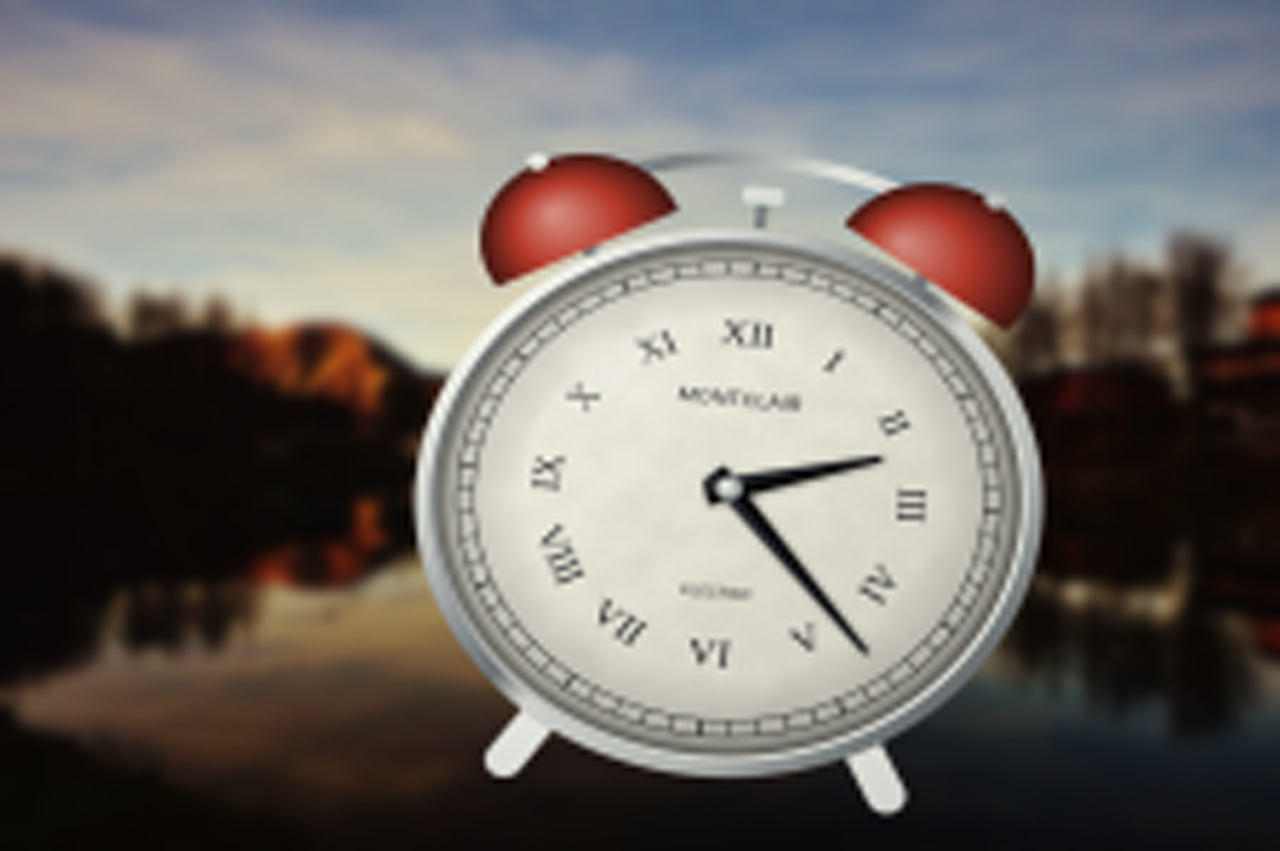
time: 2:23
